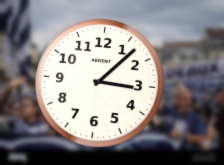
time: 3:07
